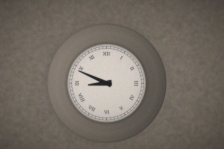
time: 8:49
